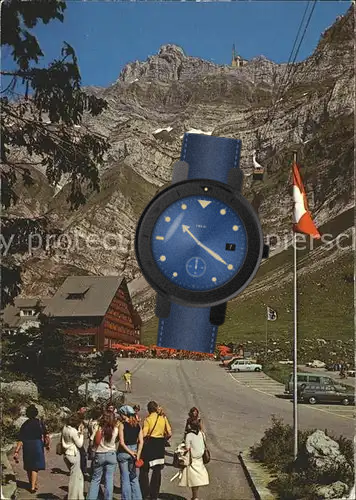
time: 10:20
